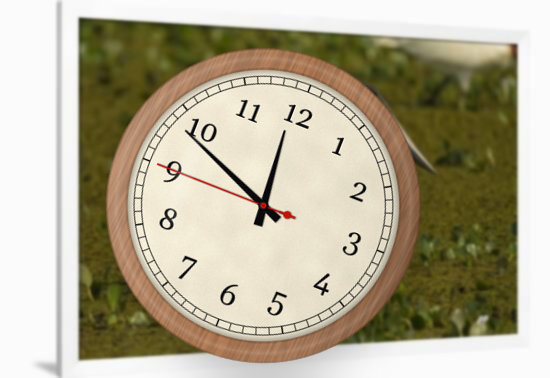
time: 11:48:45
